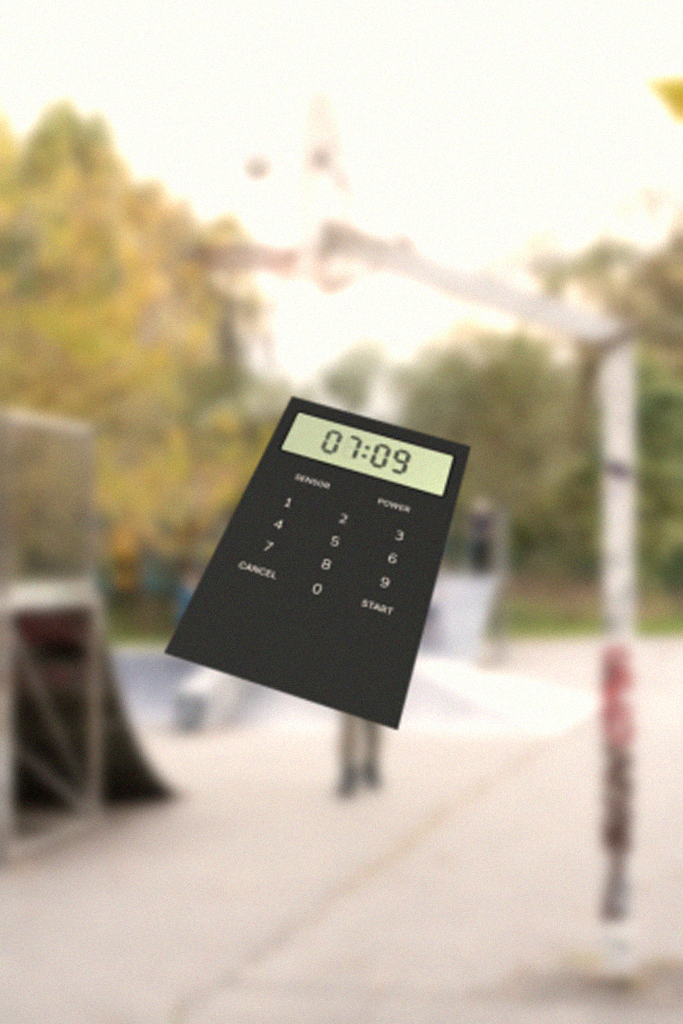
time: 7:09
